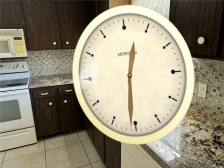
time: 12:31
